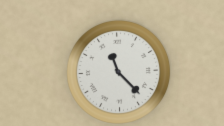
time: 11:23
